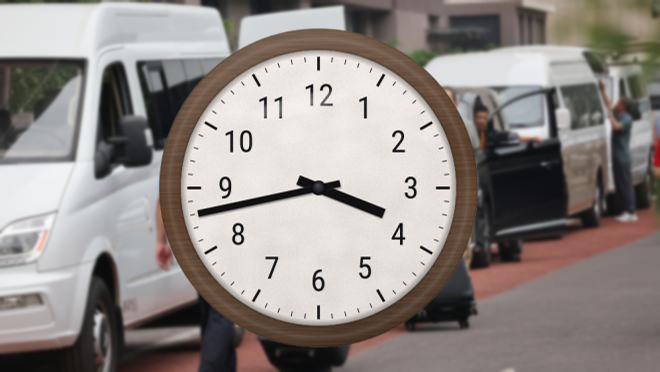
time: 3:43
